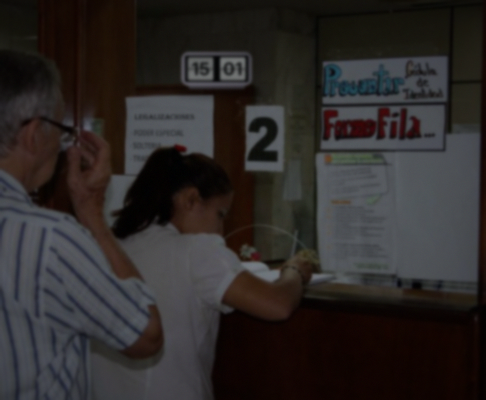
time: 15:01
